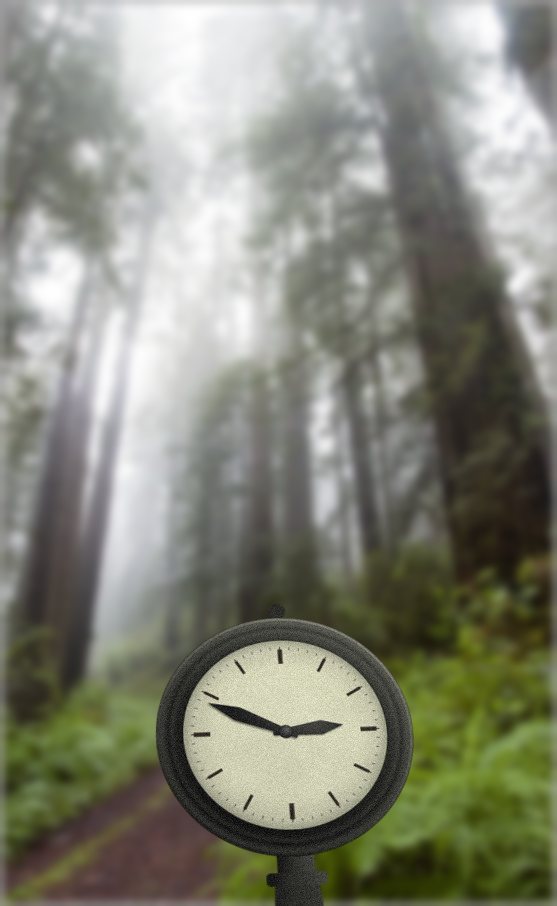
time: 2:49
